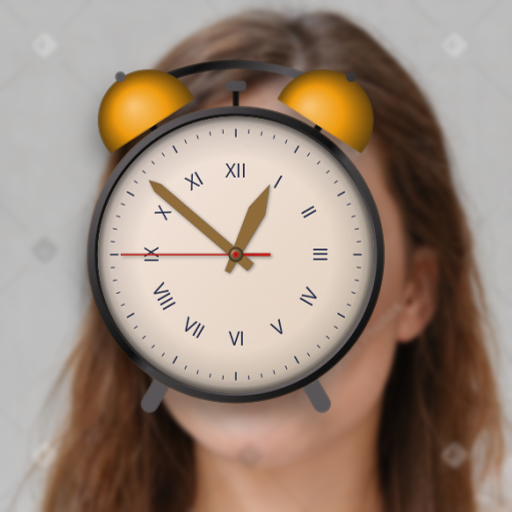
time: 12:51:45
